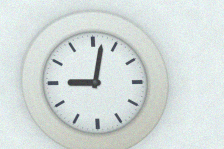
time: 9:02
